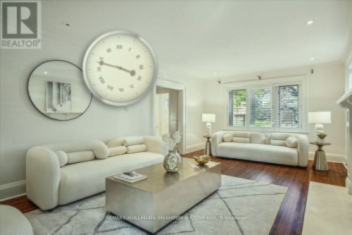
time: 3:48
